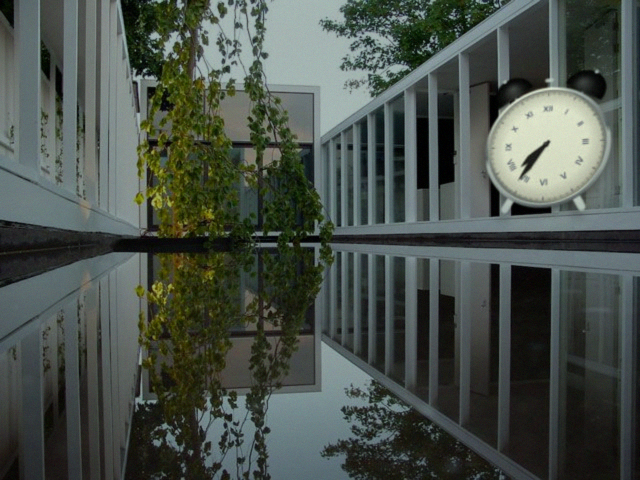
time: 7:36
